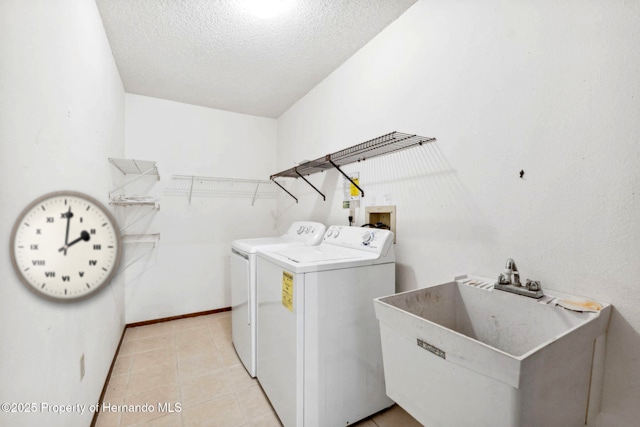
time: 2:01
